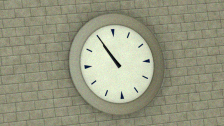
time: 10:55
